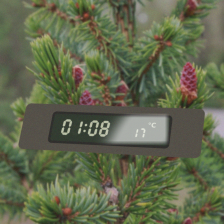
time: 1:08
